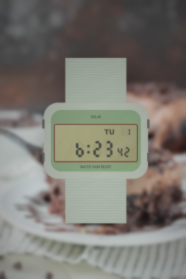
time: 6:23:42
